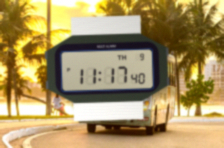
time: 11:17:40
